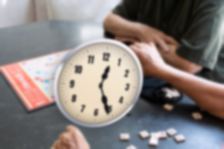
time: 12:26
